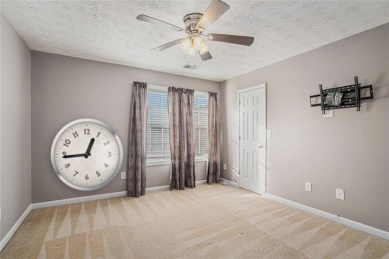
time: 12:44
